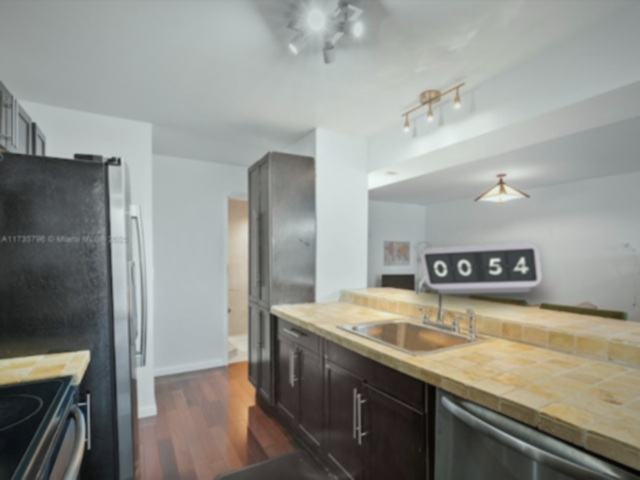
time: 0:54
